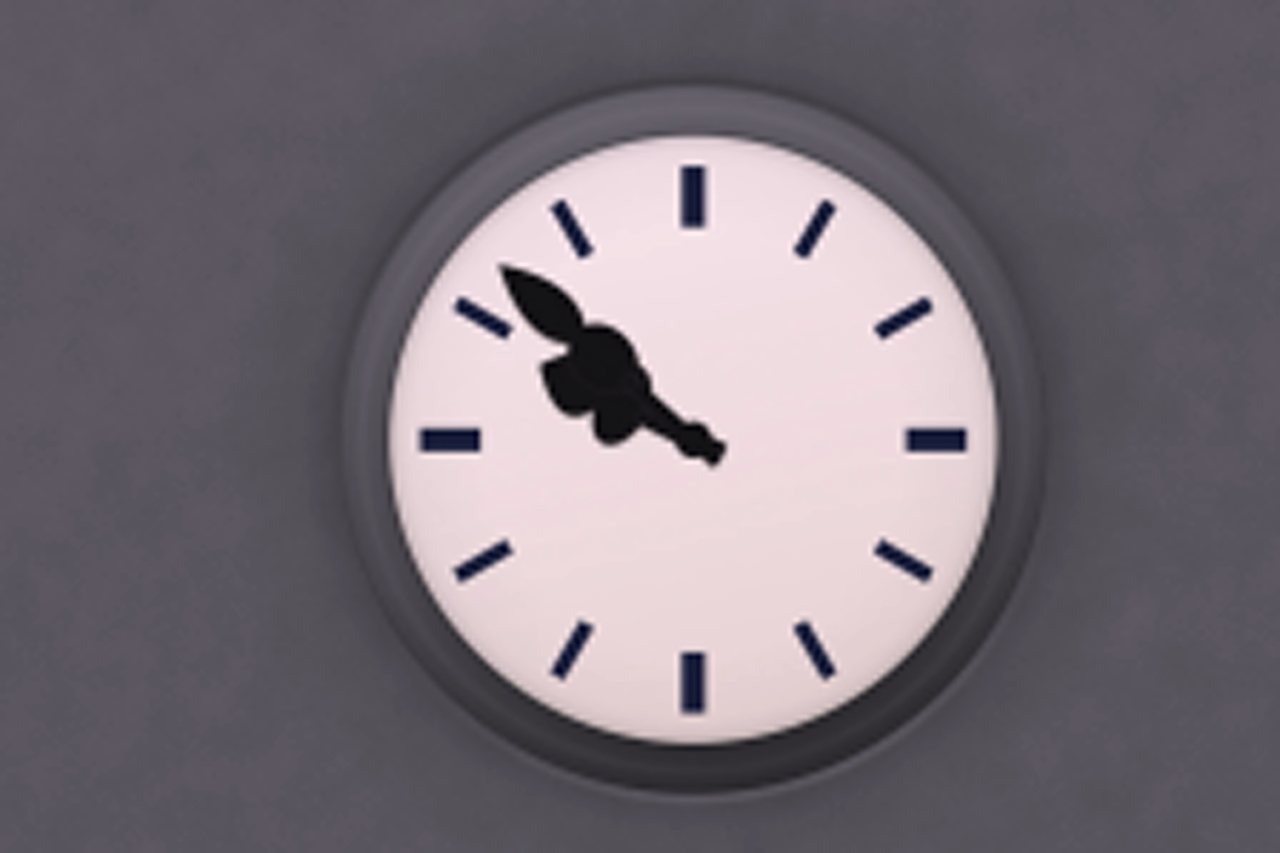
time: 9:52
